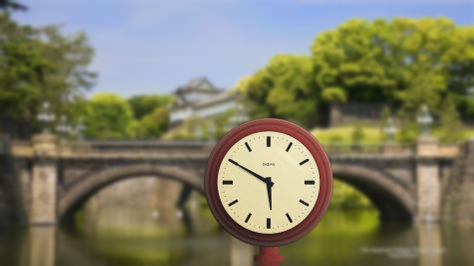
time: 5:50
